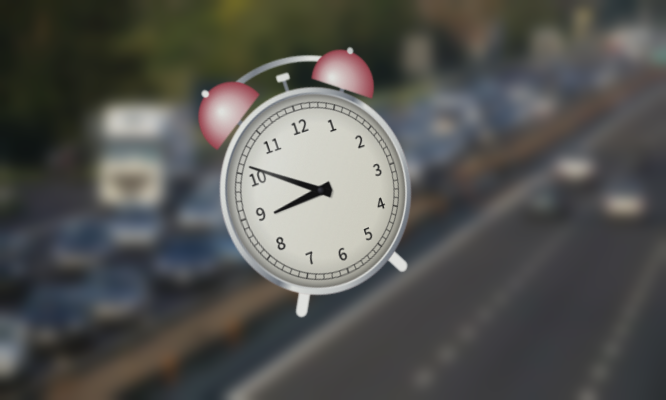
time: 8:51
